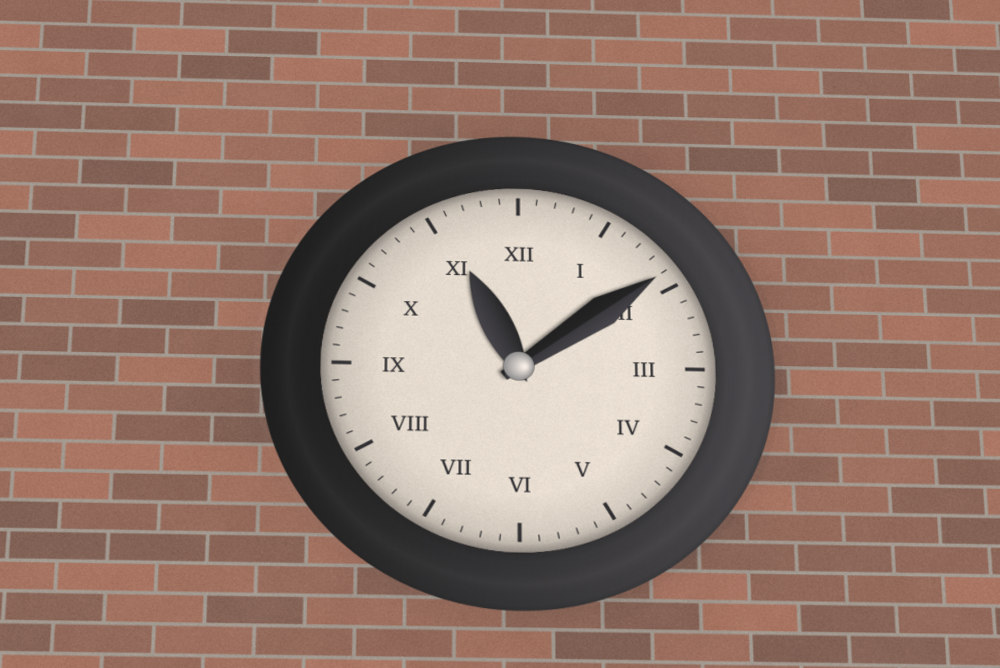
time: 11:09
